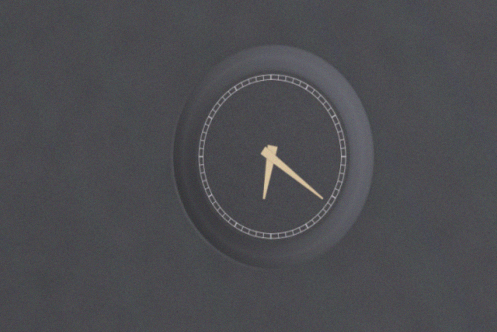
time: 6:21
